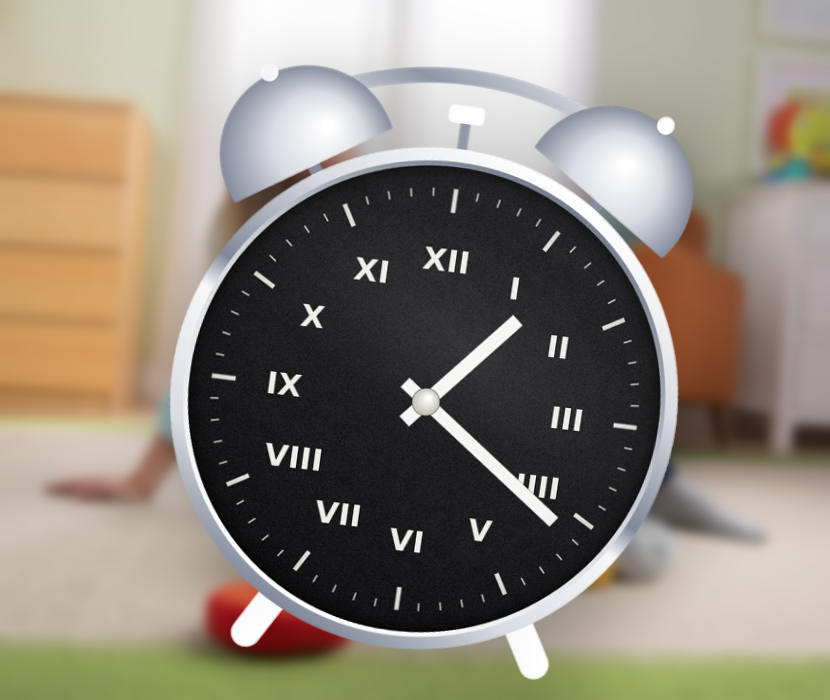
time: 1:21
